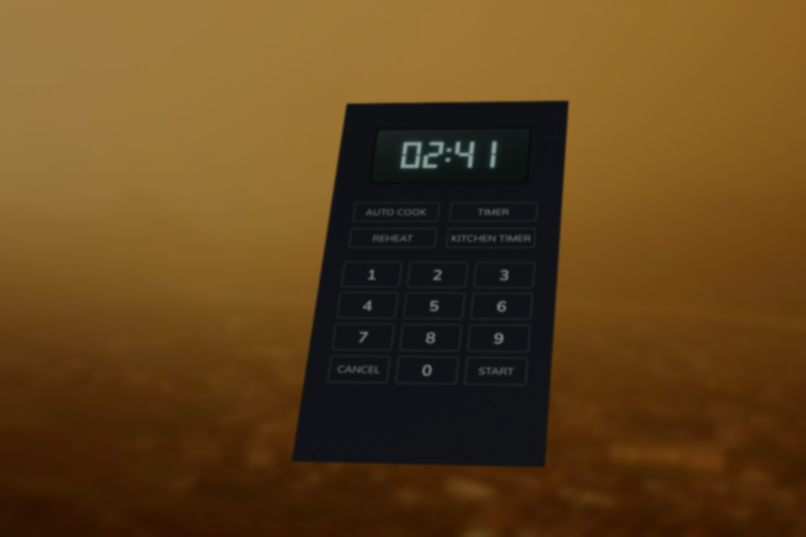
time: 2:41
